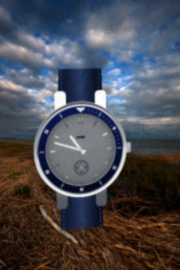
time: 10:48
